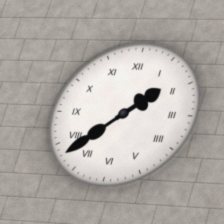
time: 1:38
